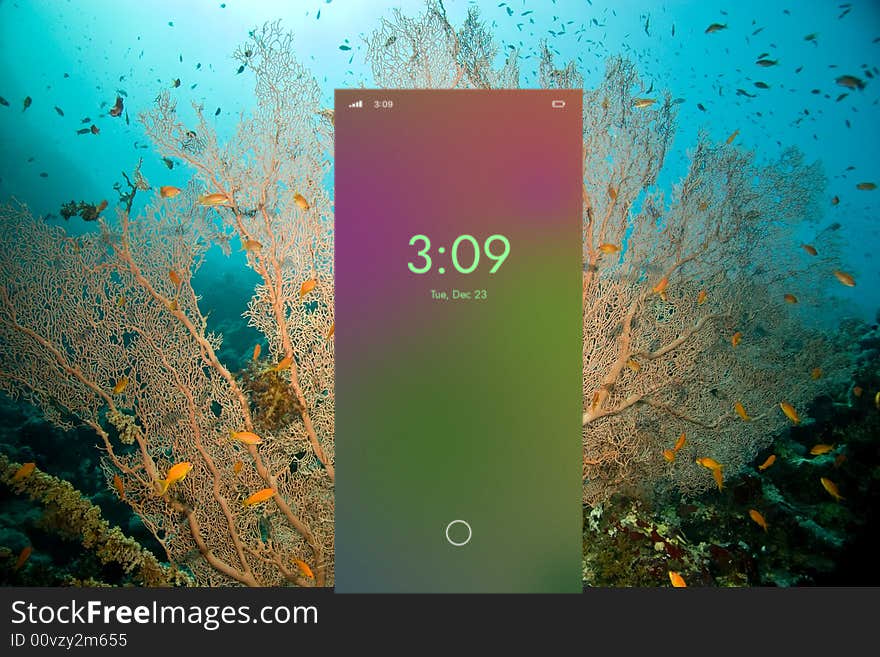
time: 3:09
